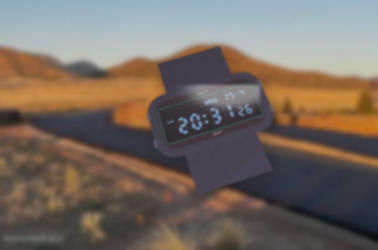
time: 20:31:26
